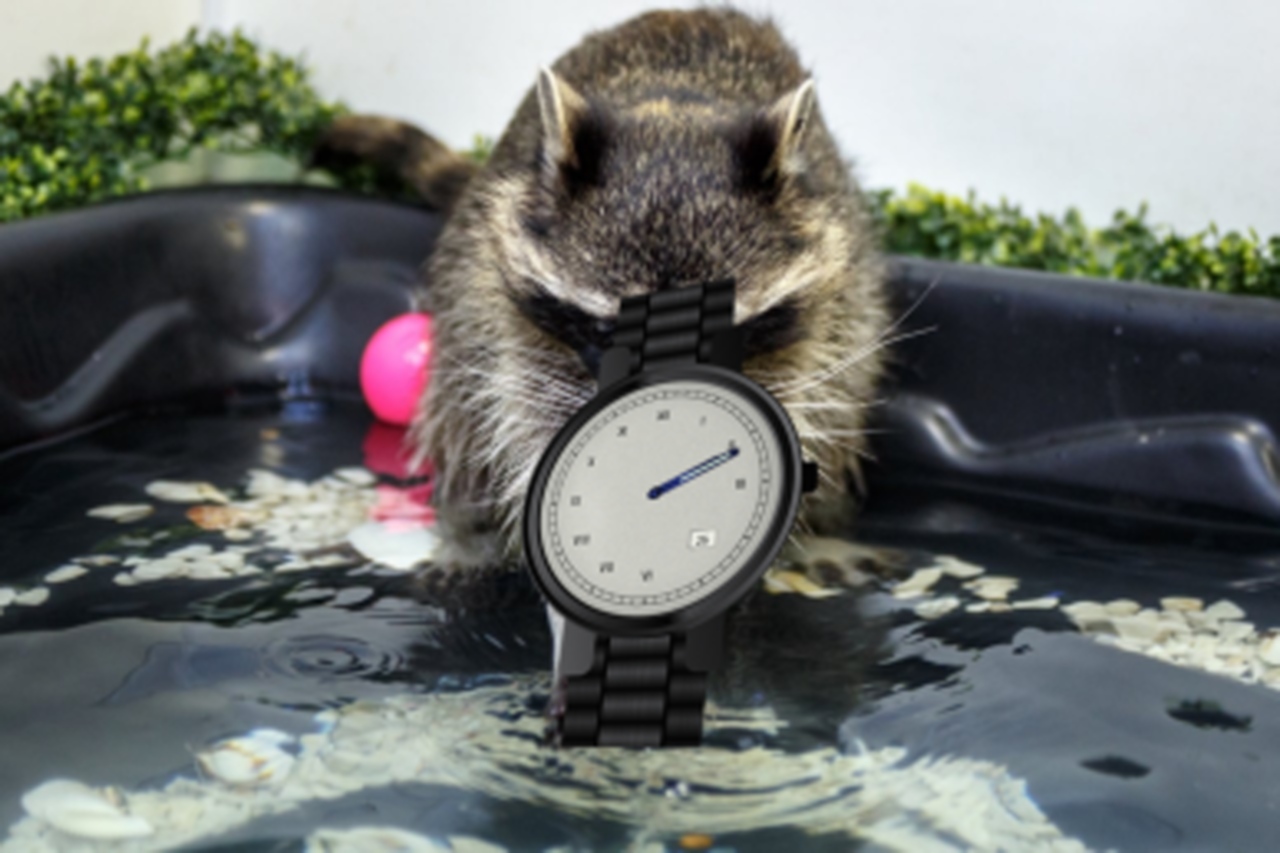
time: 2:11
